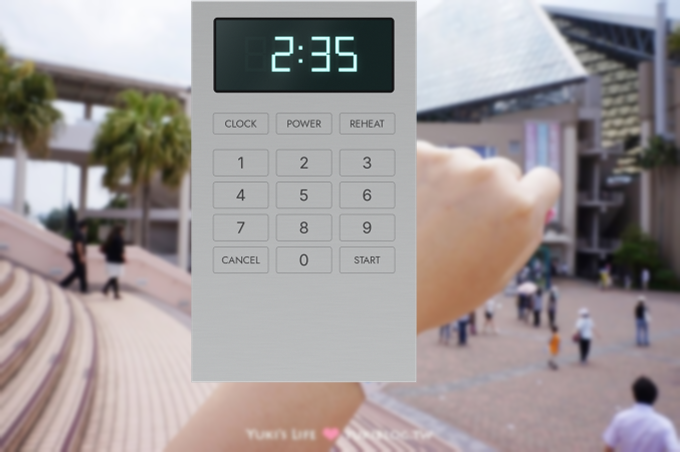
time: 2:35
